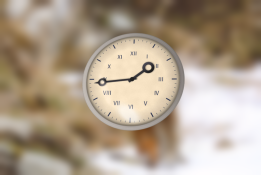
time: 1:44
